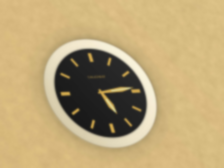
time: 5:14
